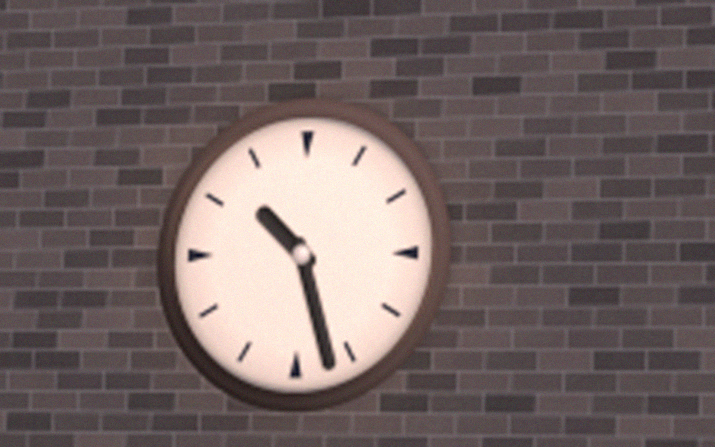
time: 10:27
